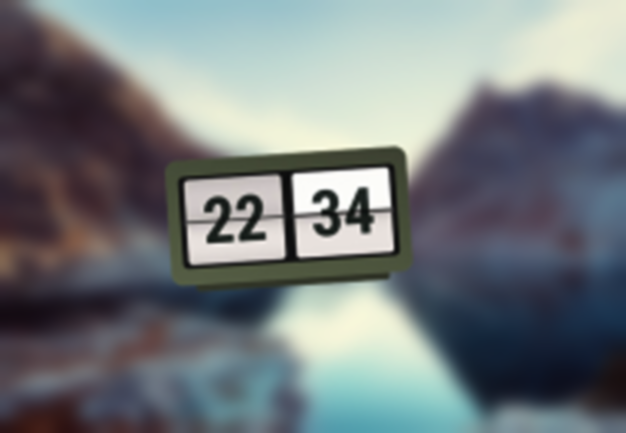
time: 22:34
